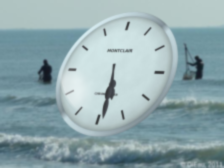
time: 5:29
